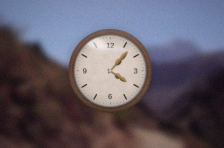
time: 4:07
